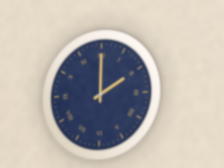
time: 2:00
